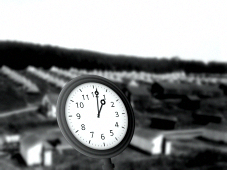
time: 1:01
